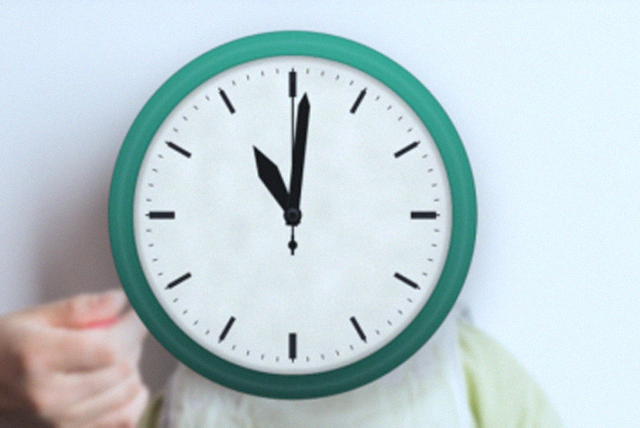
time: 11:01:00
